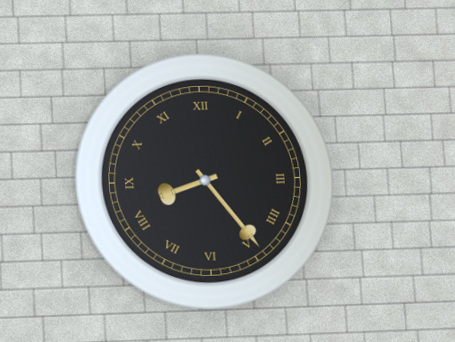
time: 8:24
